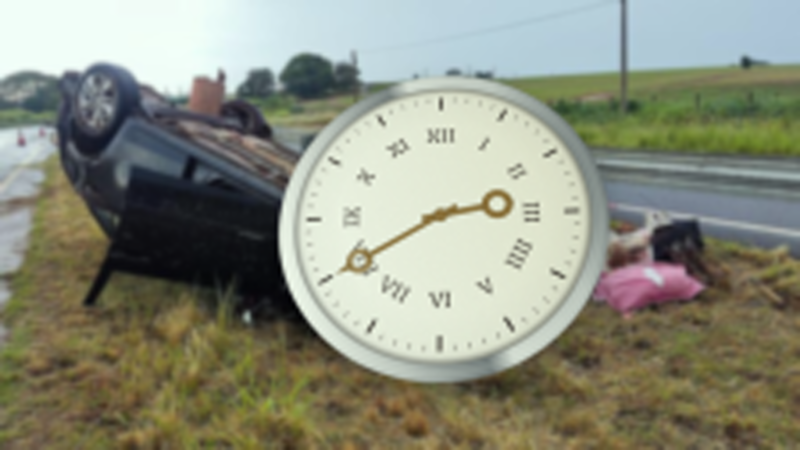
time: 2:40
